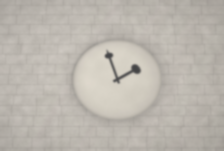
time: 1:57
